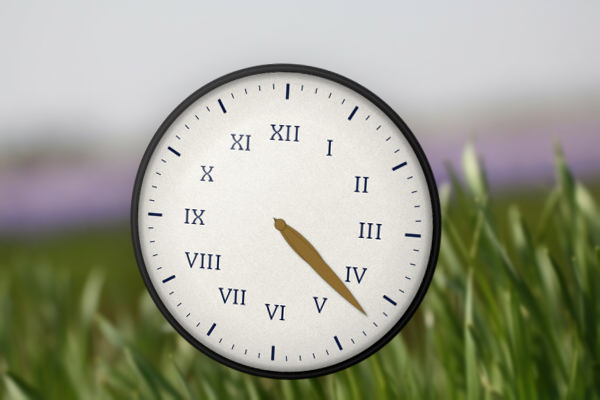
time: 4:22
